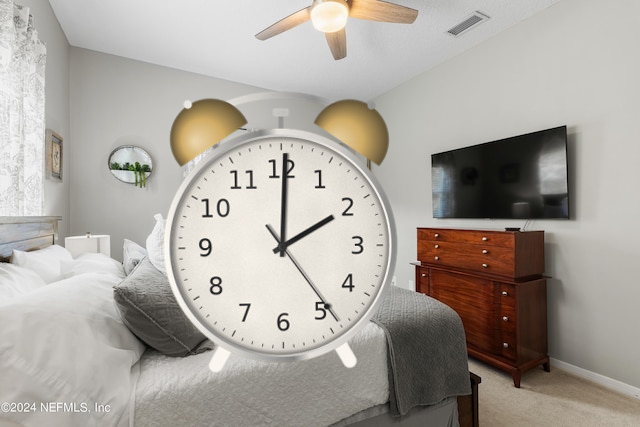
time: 2:00:24
